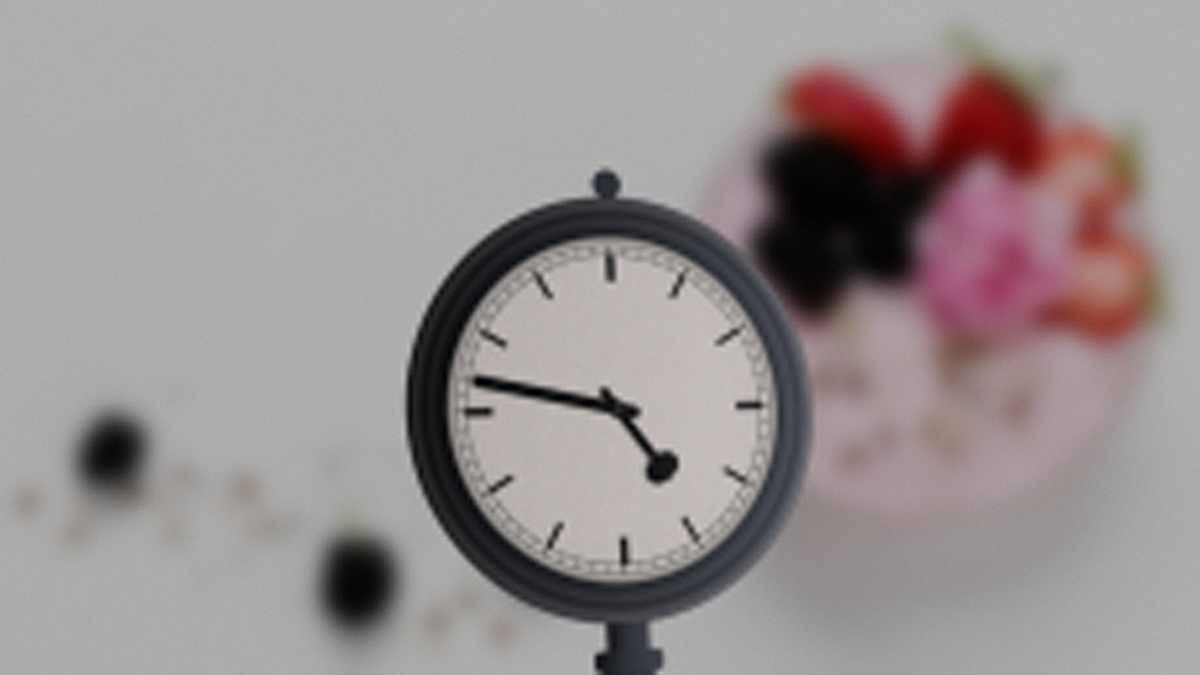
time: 4:47
